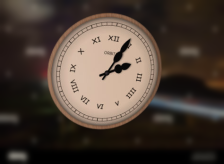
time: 2:04
